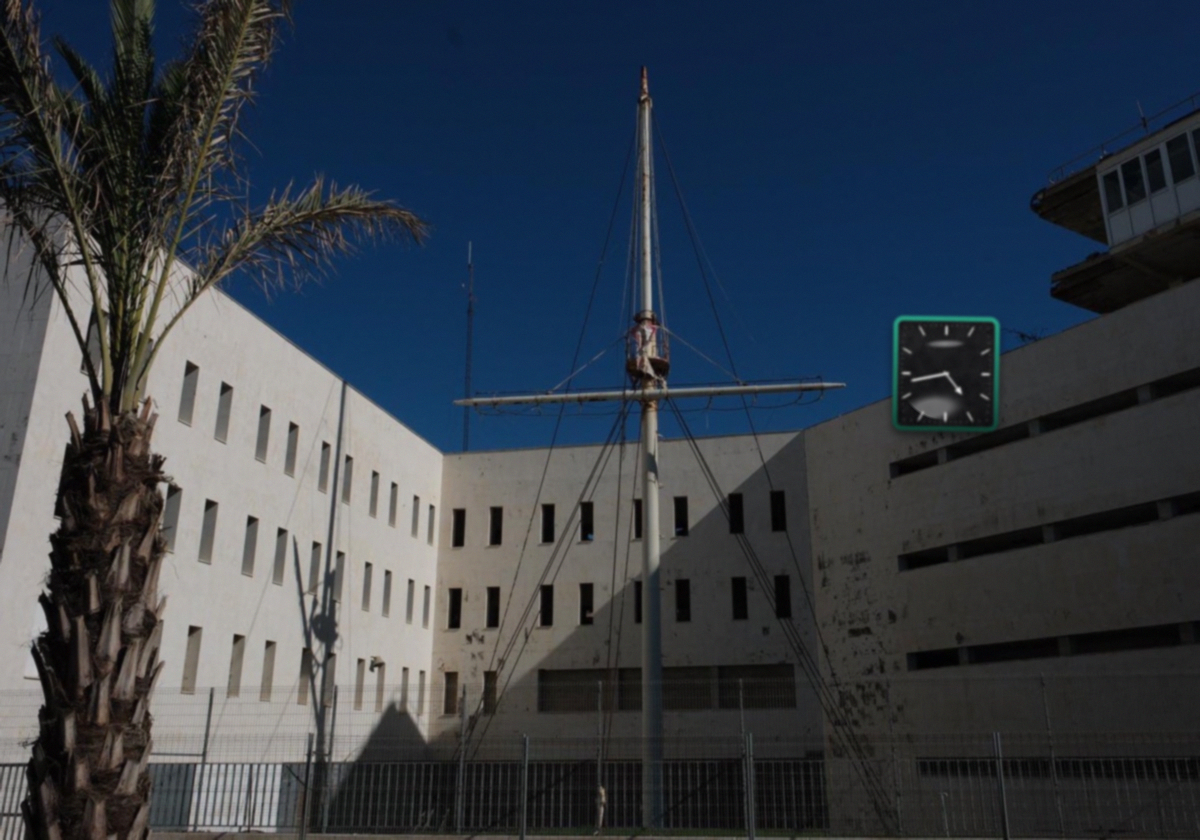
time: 4:43
